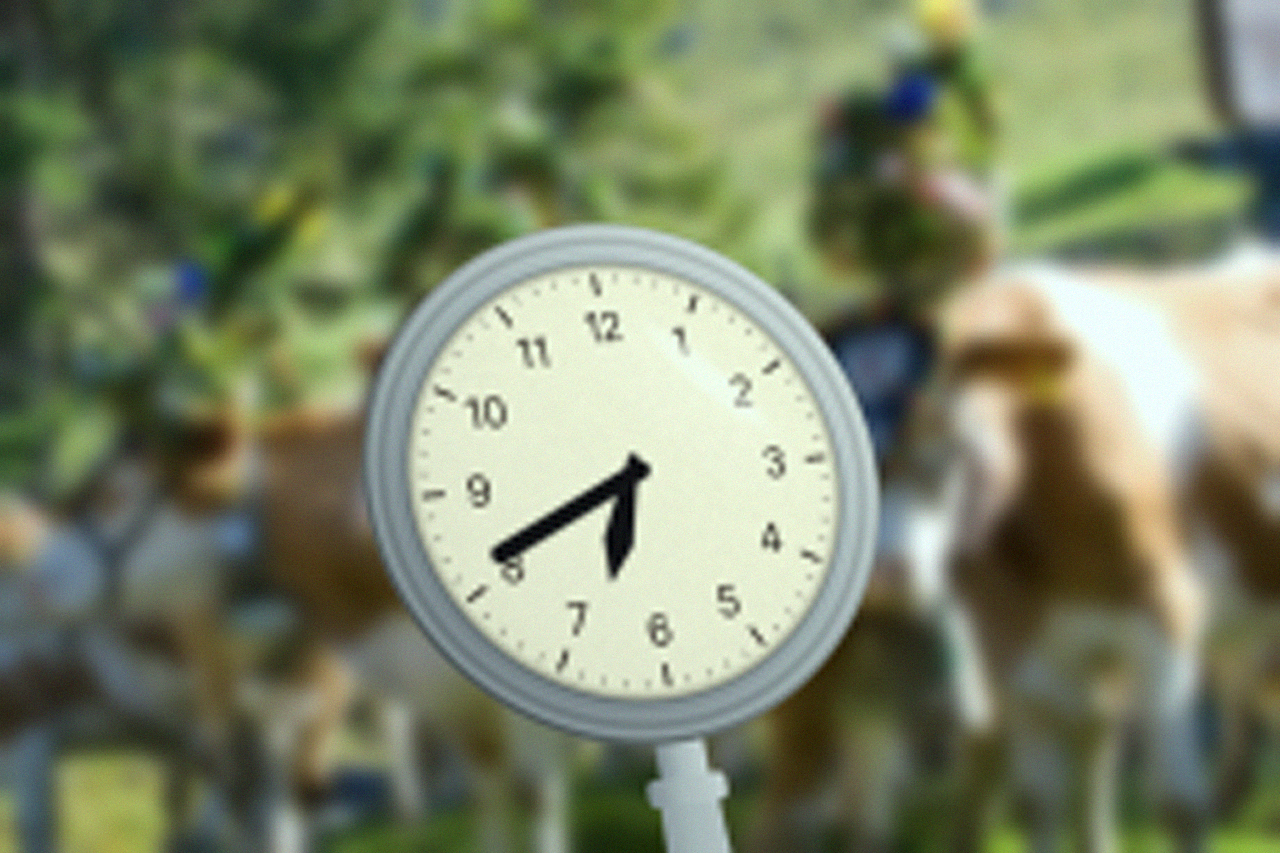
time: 6:41
